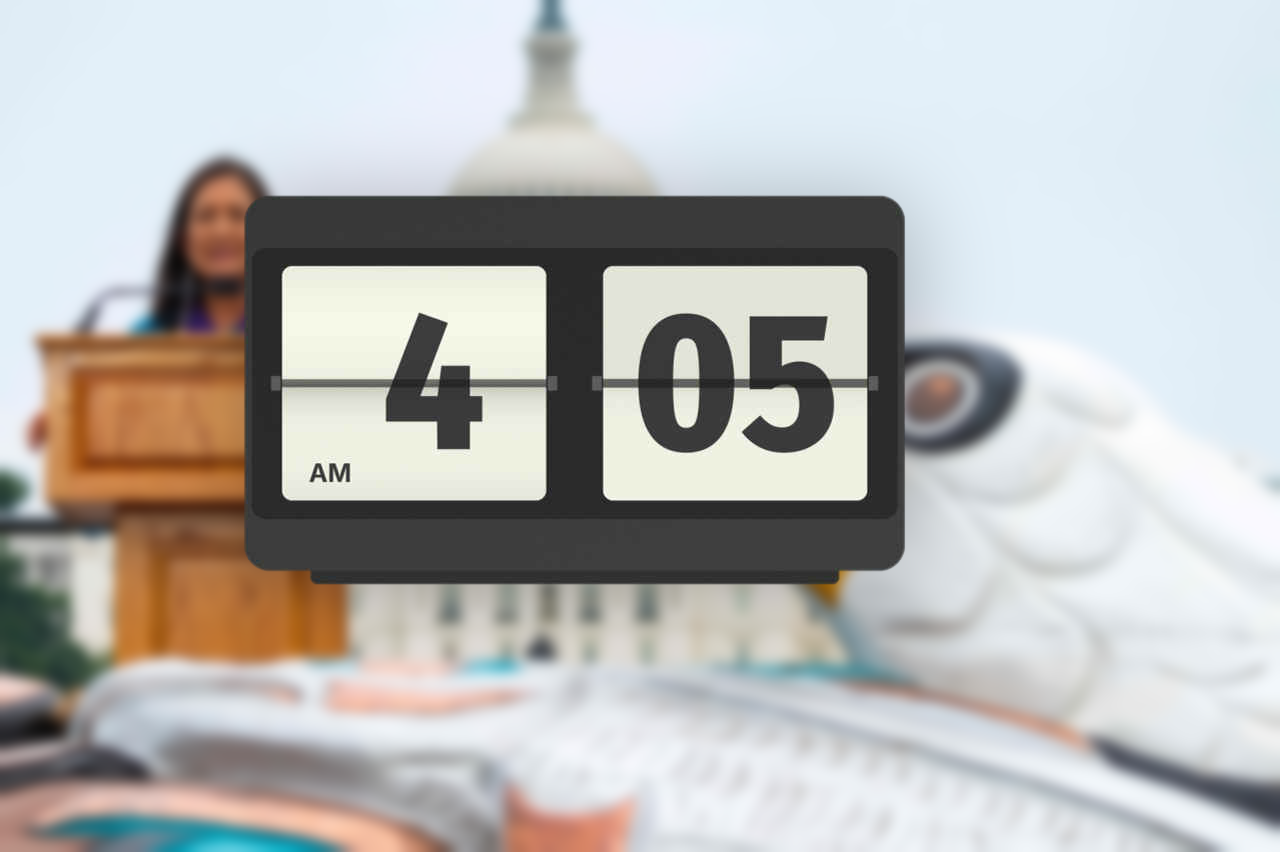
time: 4:05
